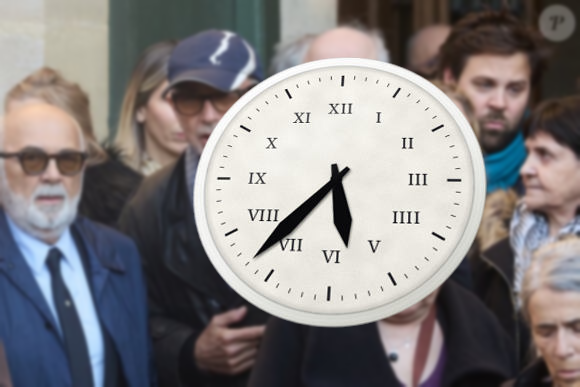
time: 5:37
